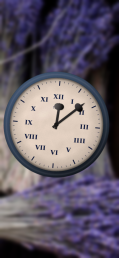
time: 12:08
